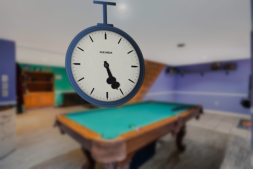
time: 5:26
